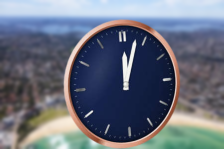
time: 12:03
